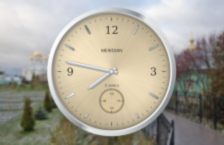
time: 7:47
